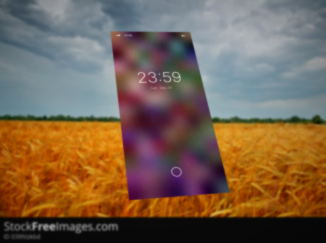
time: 23:59
